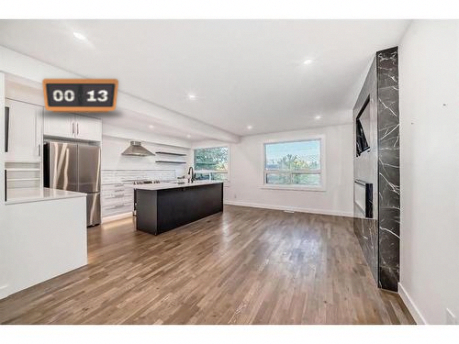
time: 0:13
